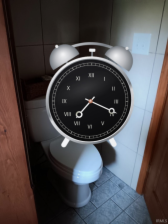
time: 7:19
